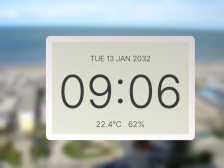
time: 9:06
